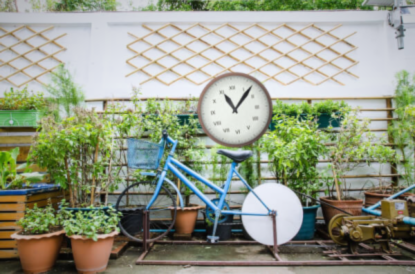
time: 11:07
